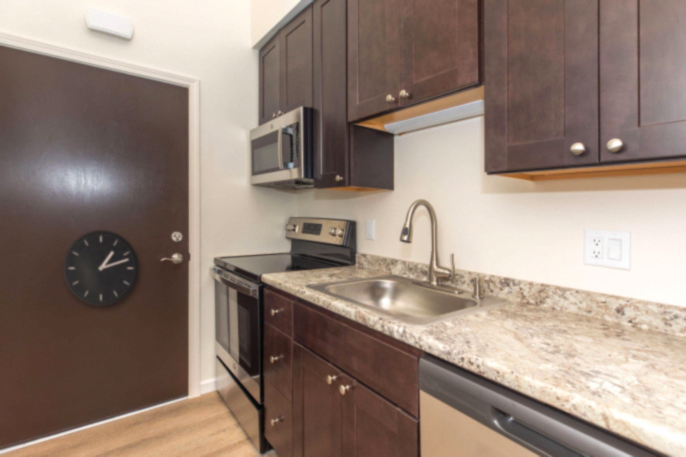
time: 1:12
